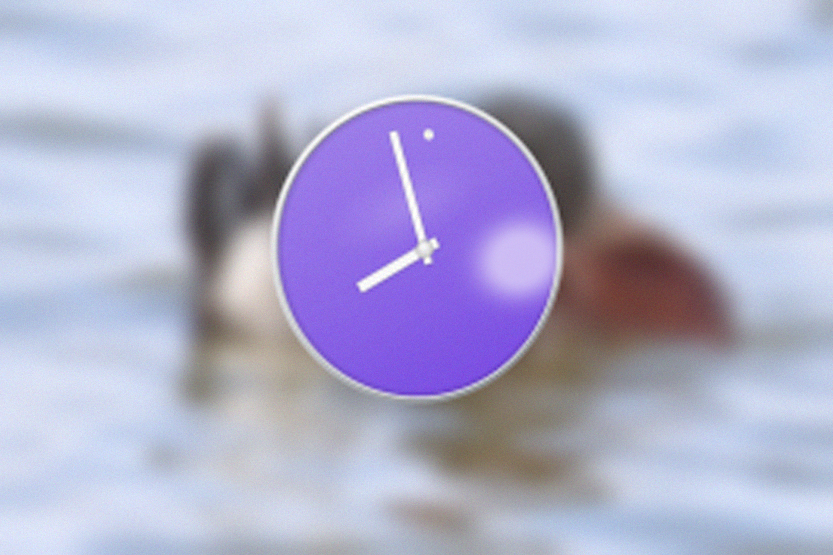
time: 7:57
